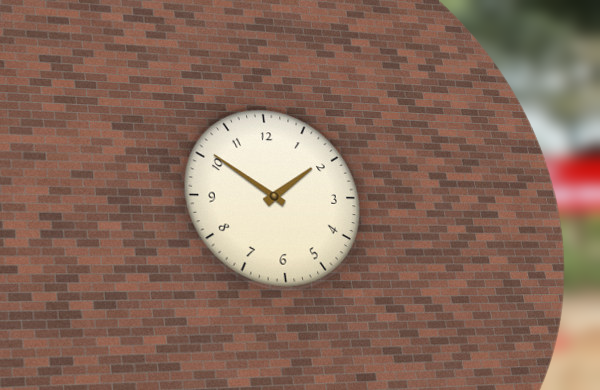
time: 1:51
